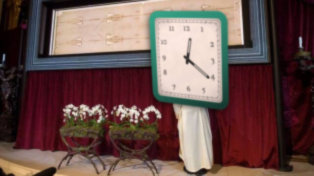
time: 12:21
